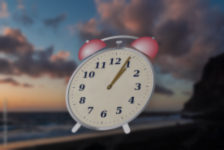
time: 1:04
